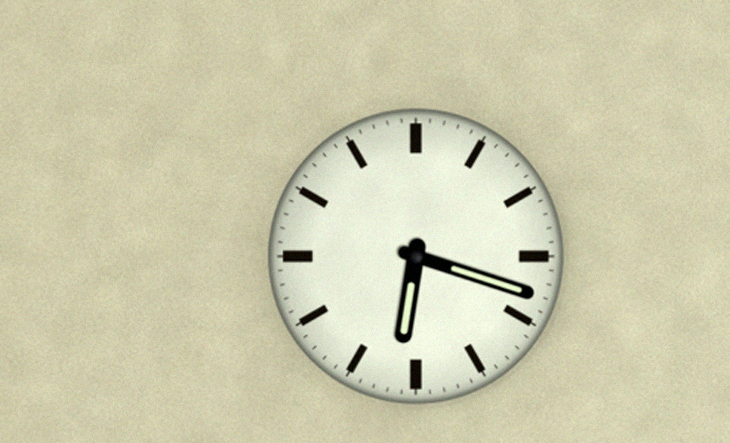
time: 6:18
